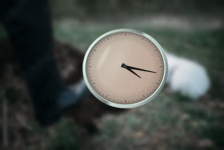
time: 4:17
